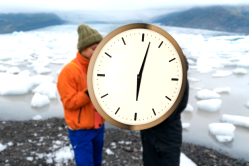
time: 6:02
